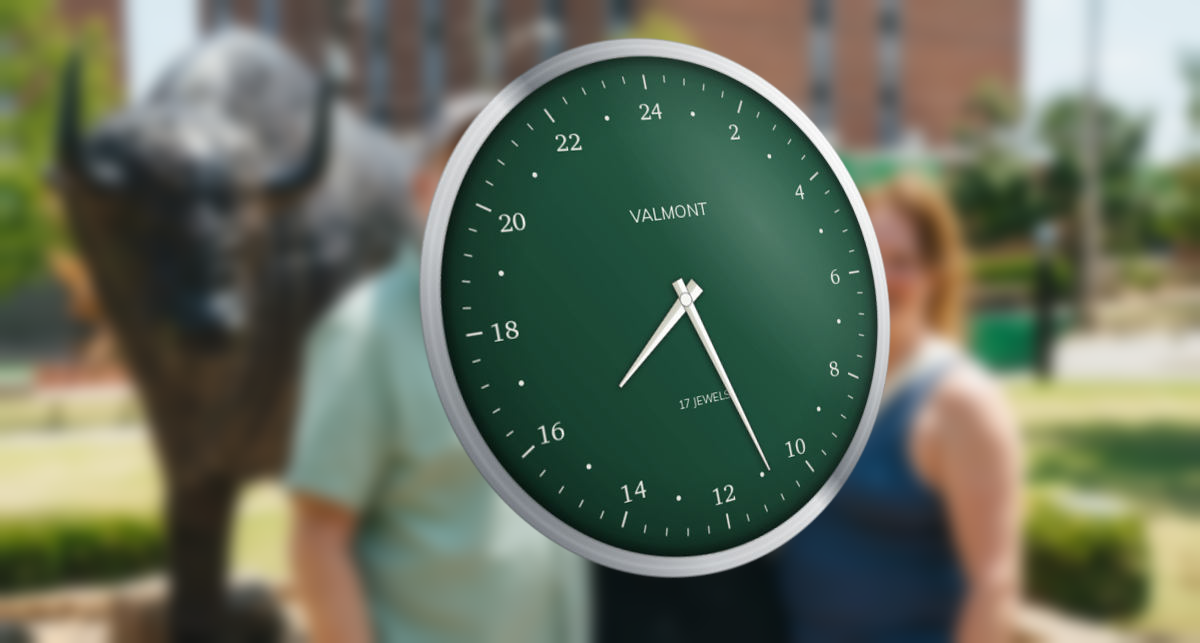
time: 15:27
